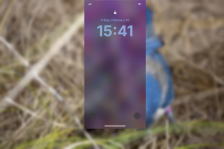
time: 15:41
